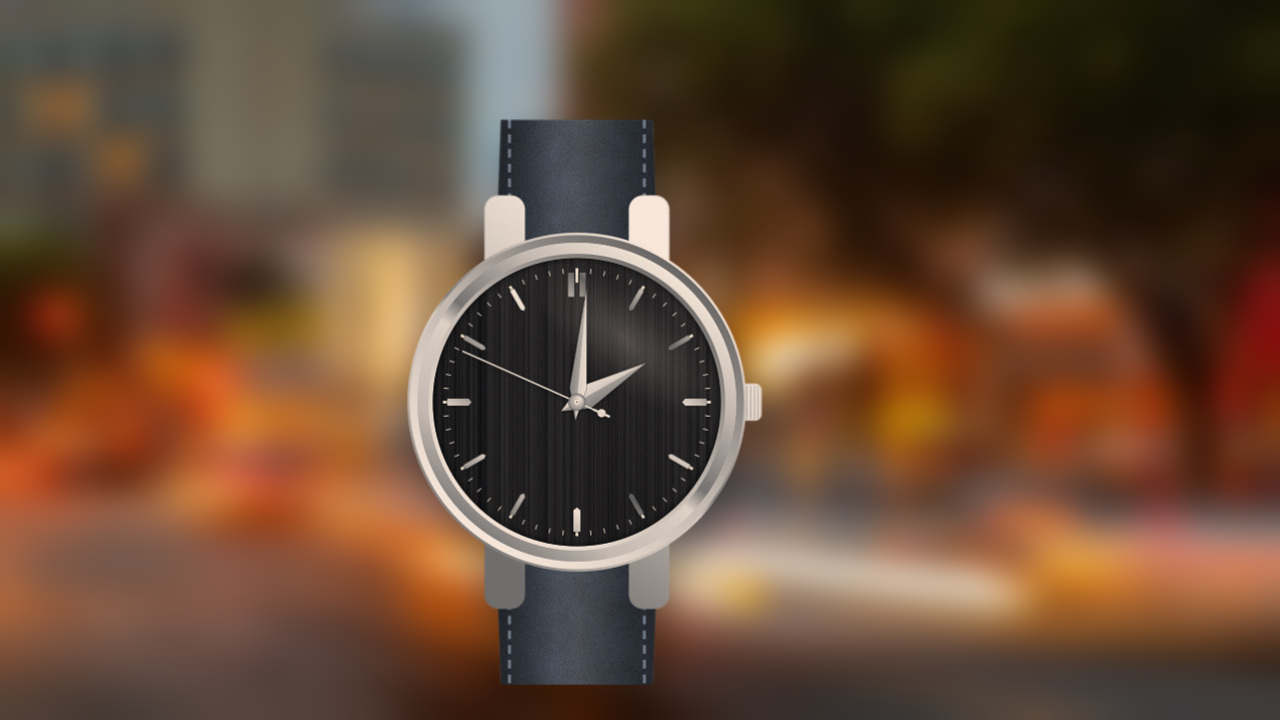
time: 2:00:49
